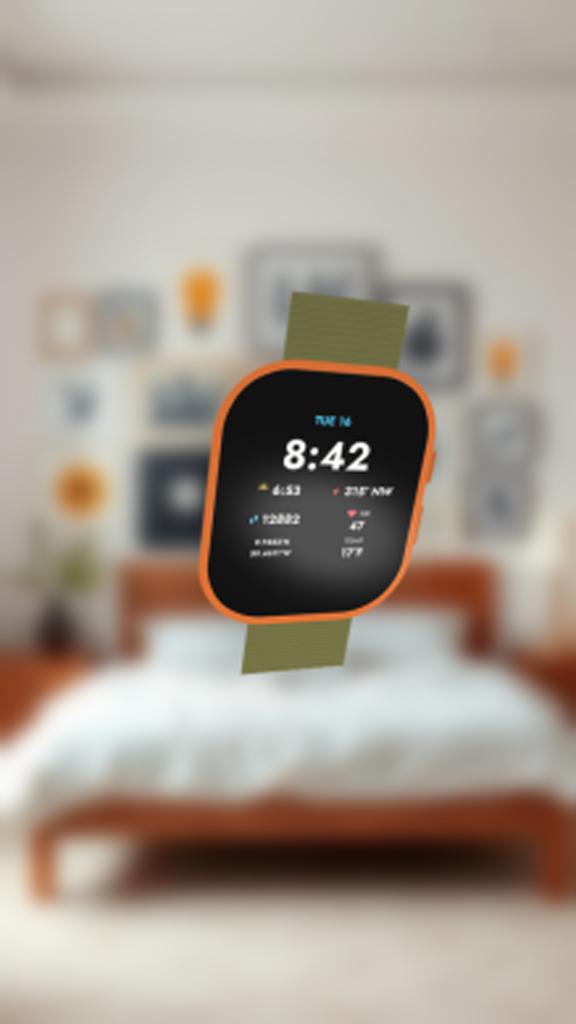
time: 8:42
